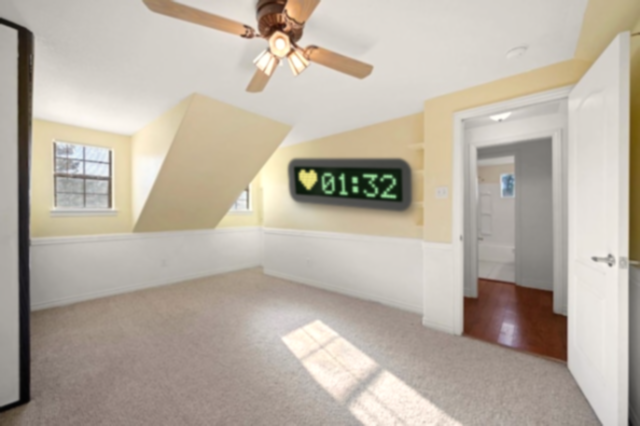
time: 1:32
